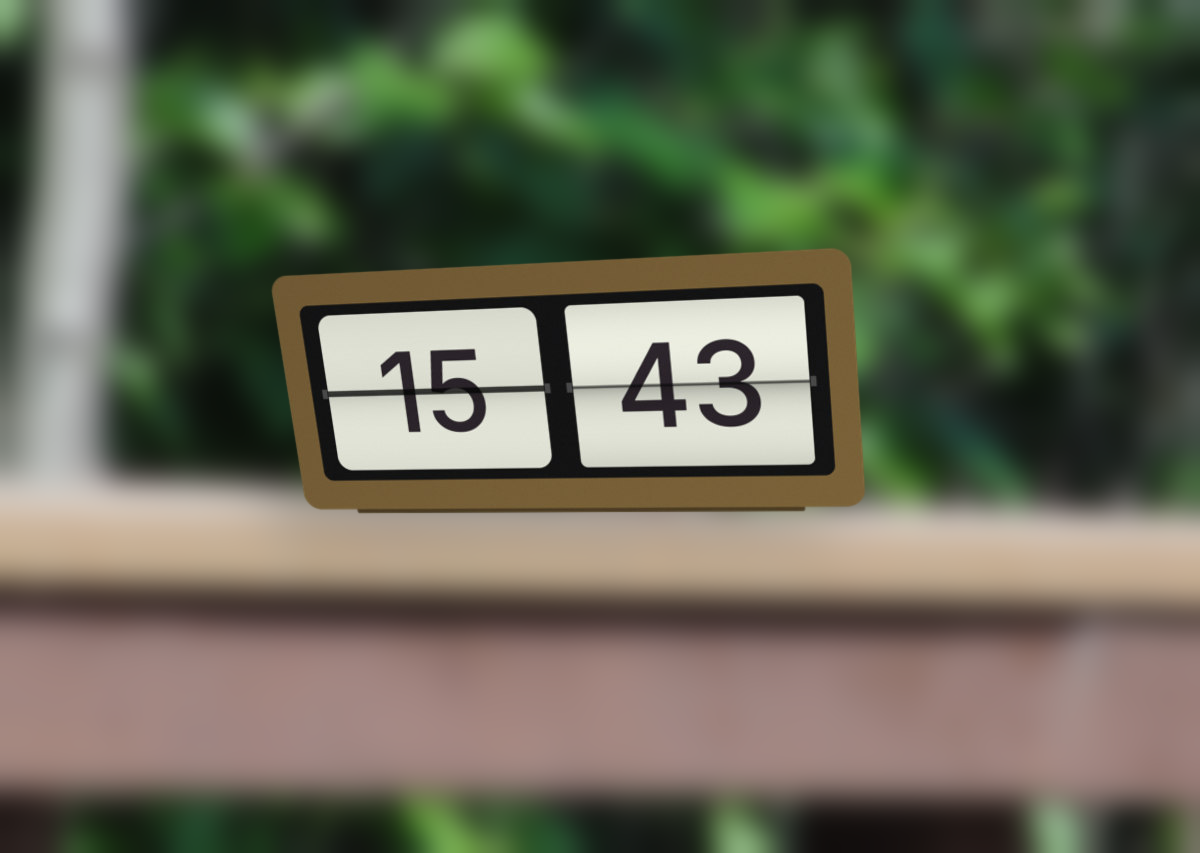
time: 15:43
